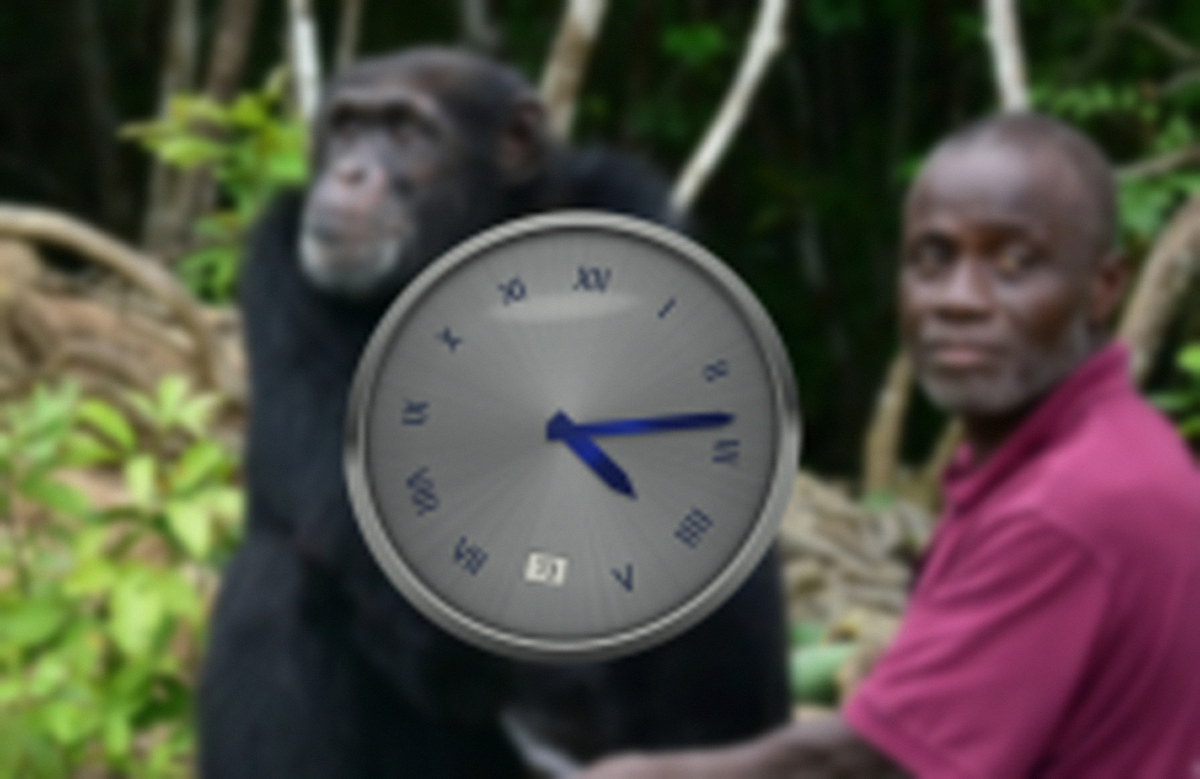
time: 4:13
